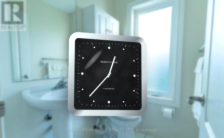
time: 12:37
